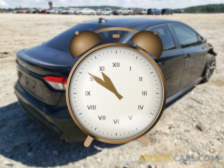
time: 10:51
